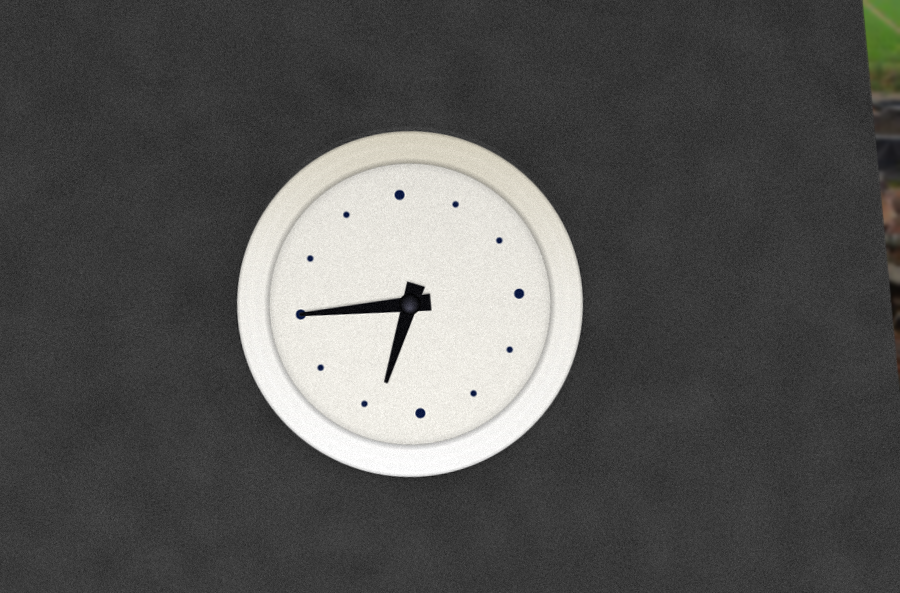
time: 6:45
